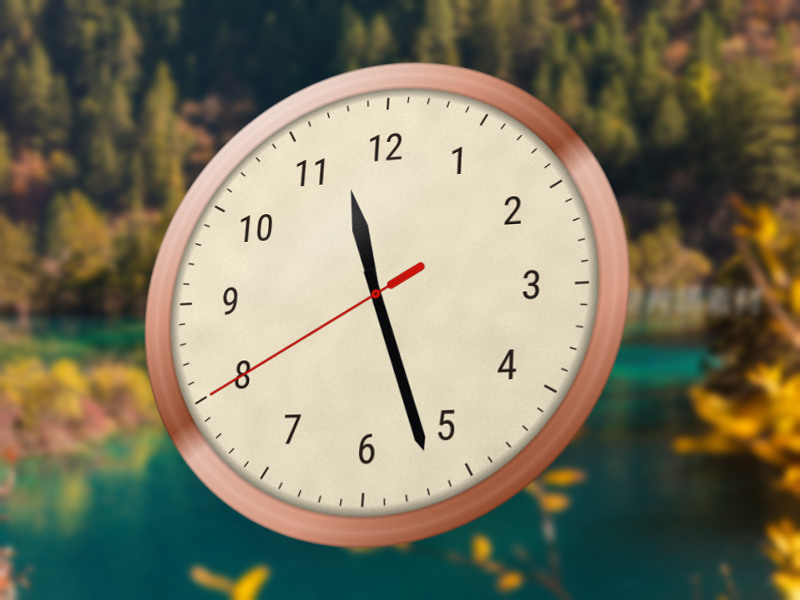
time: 11:26:40
